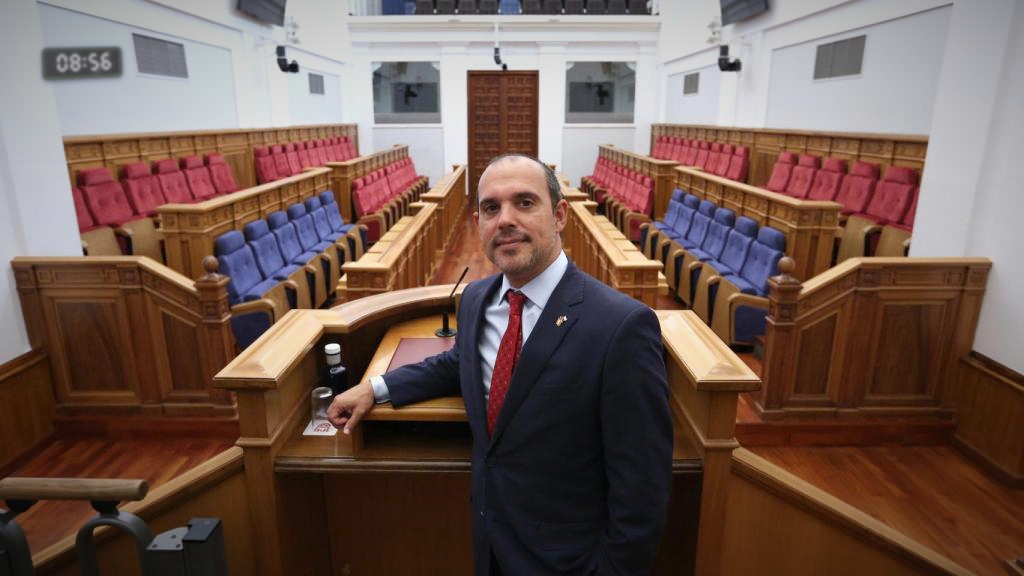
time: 8:56
